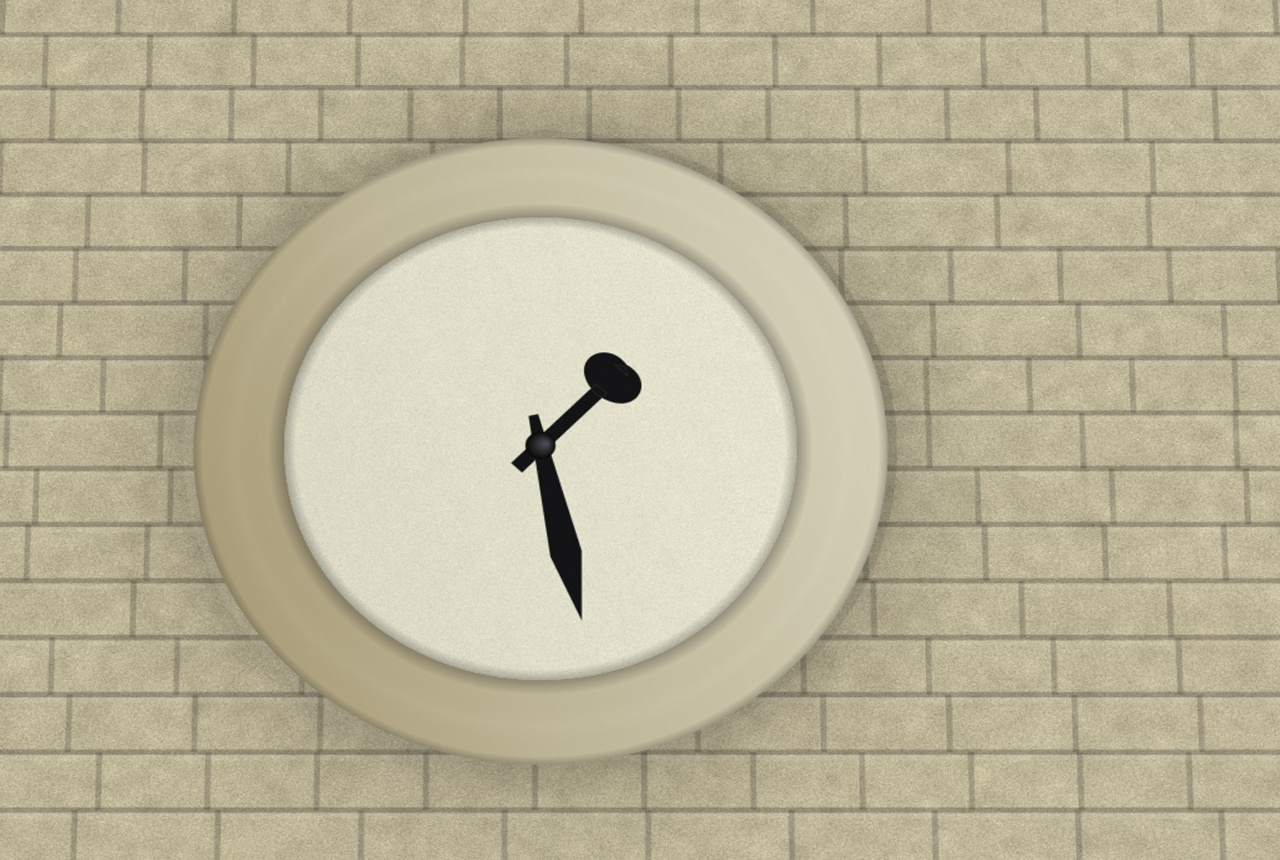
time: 1:28
